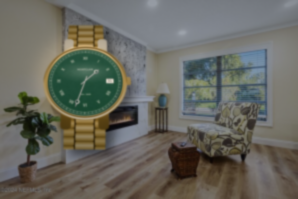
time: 1:33
